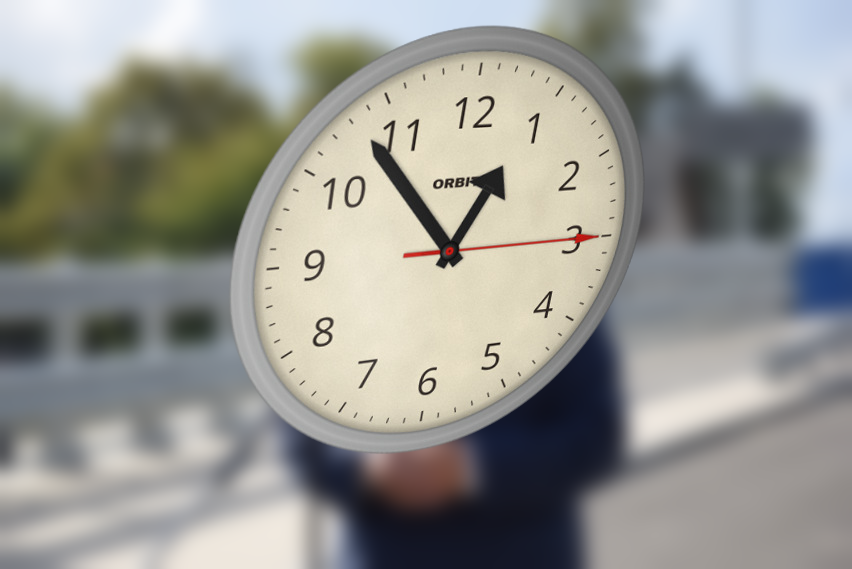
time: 12:53:15
